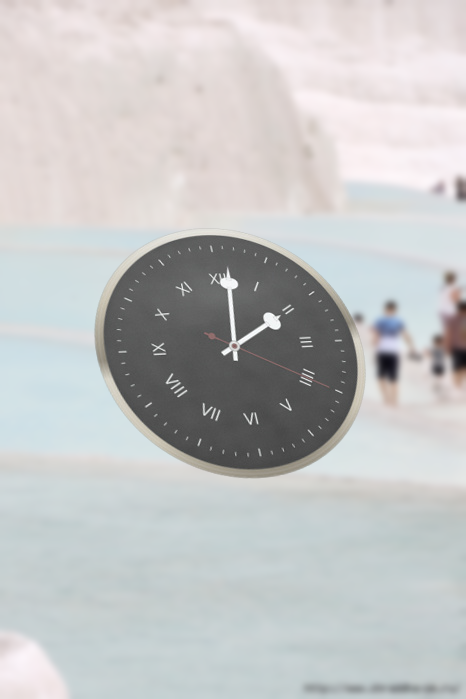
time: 2:01:20
